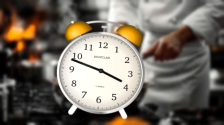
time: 3:48
